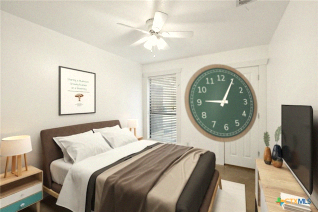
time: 9:05
